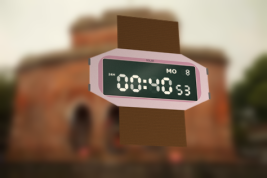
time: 0:40:53
